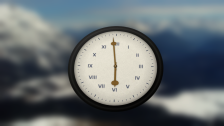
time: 5:59
